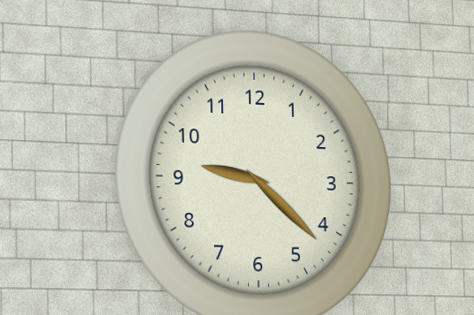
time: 9:22
